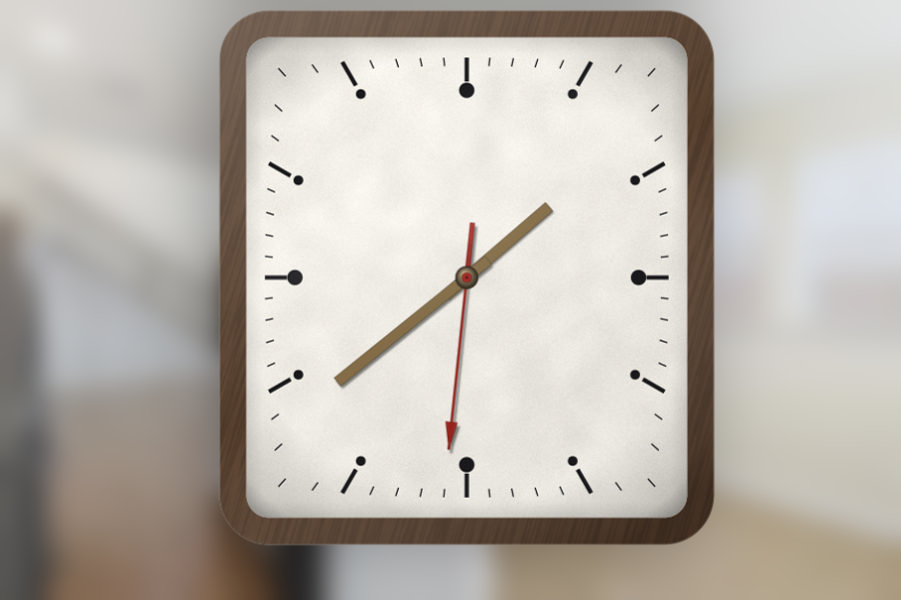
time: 1:38:31
